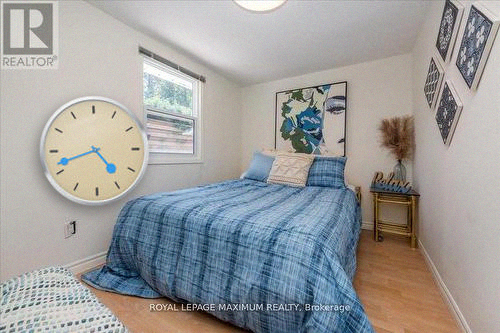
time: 4:42
